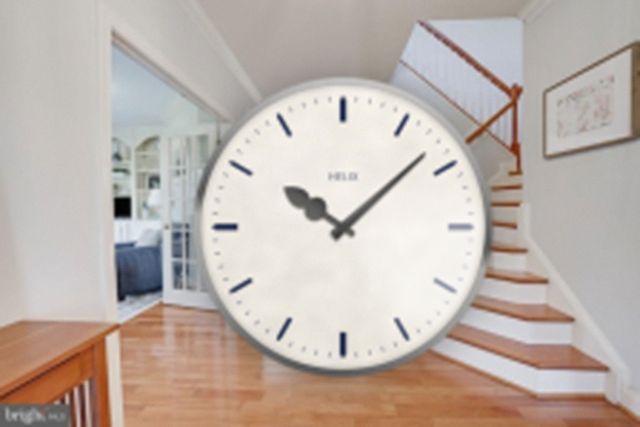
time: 10:08
